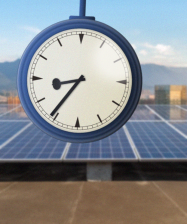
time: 8:36
